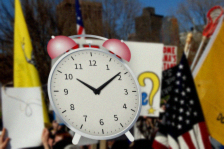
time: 10:09
